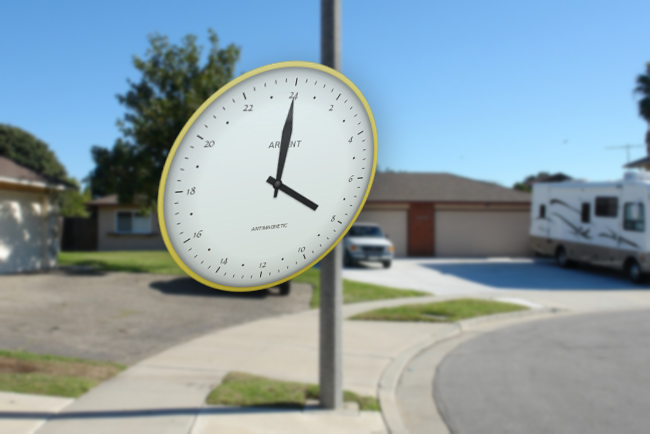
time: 8:00
